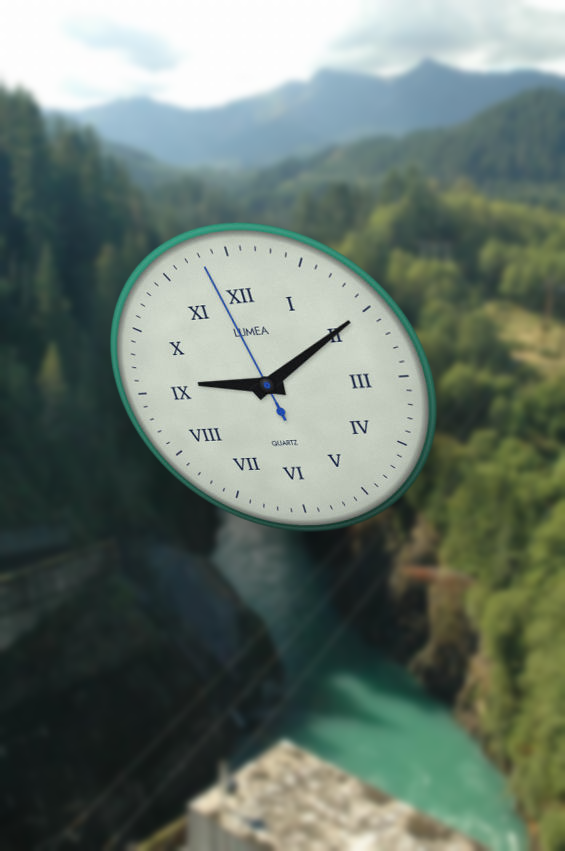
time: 9:09:58
